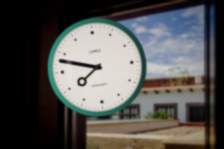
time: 7:48
